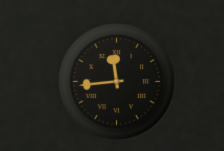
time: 11:44
